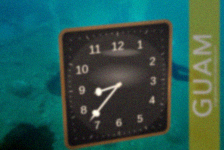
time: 8:37
